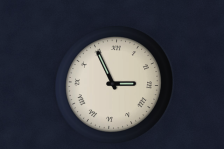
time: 2:55
